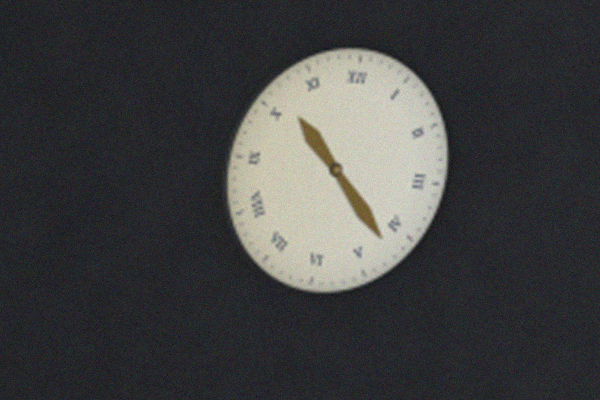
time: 10:22
